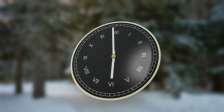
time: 5:59
